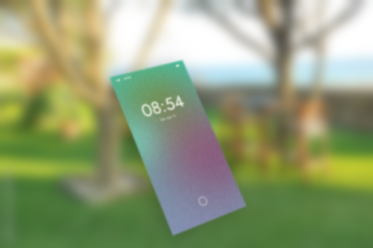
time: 8:54
